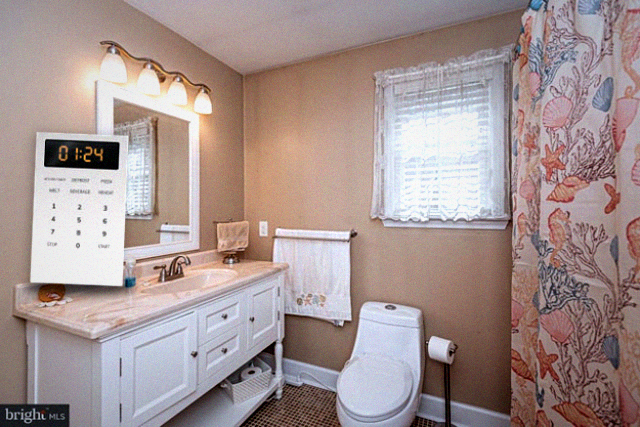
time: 1:24
